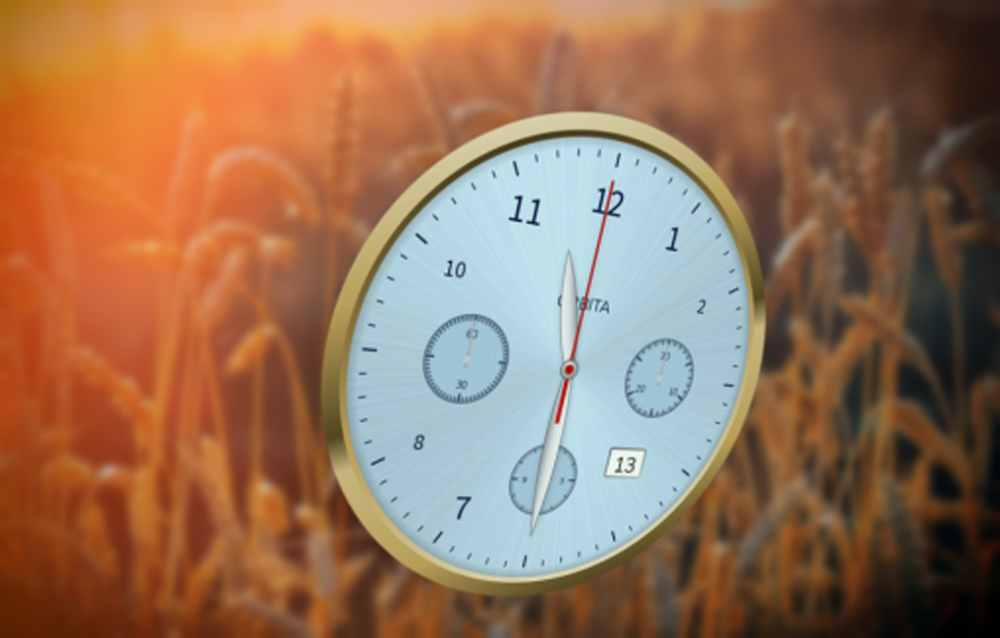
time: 11:30
